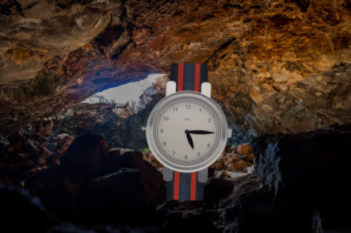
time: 5:15
